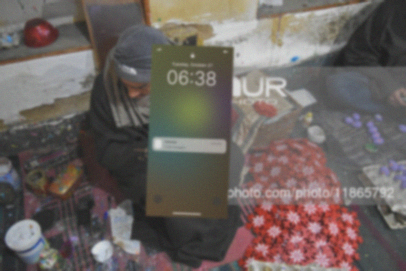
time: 6:38
